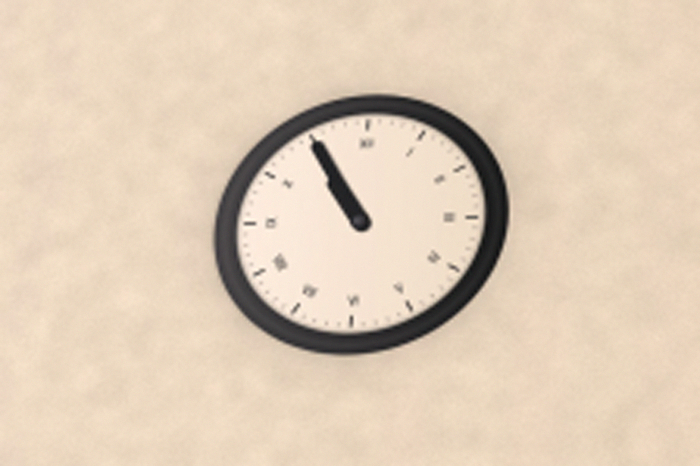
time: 10:55
